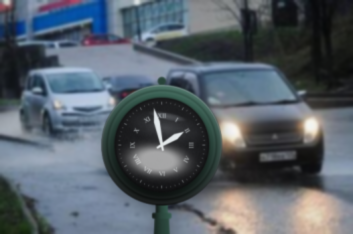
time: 1:58
